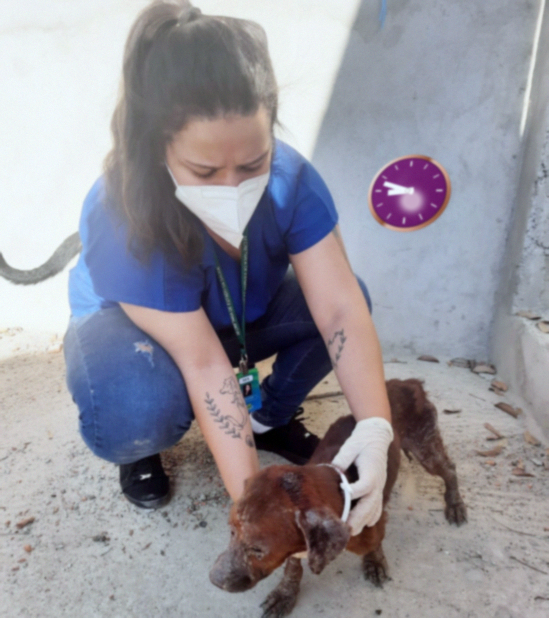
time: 8:48
